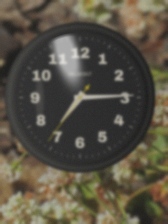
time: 7:14:36
